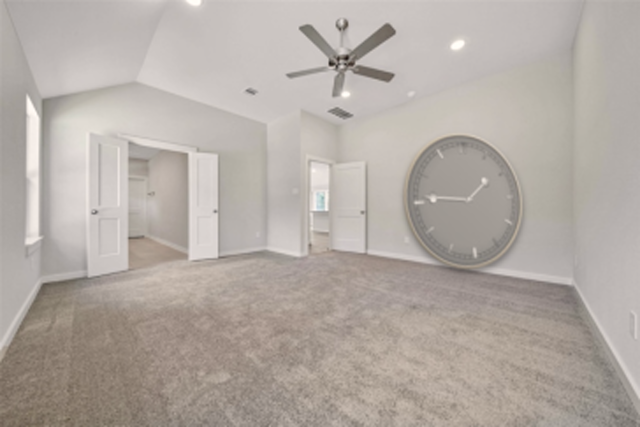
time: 1:46
